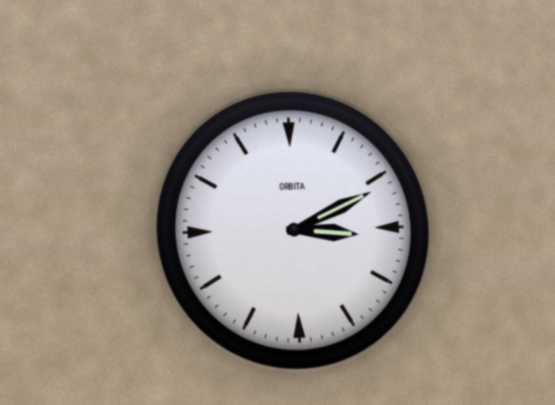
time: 3:11
